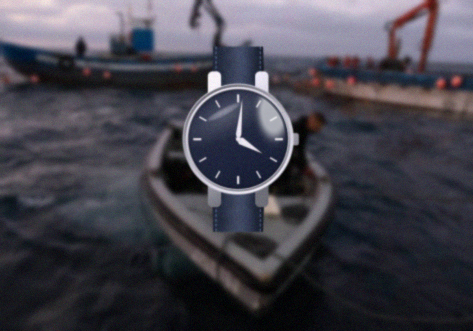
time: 4:01
